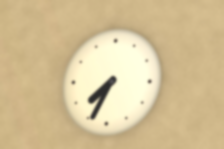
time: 7:34
